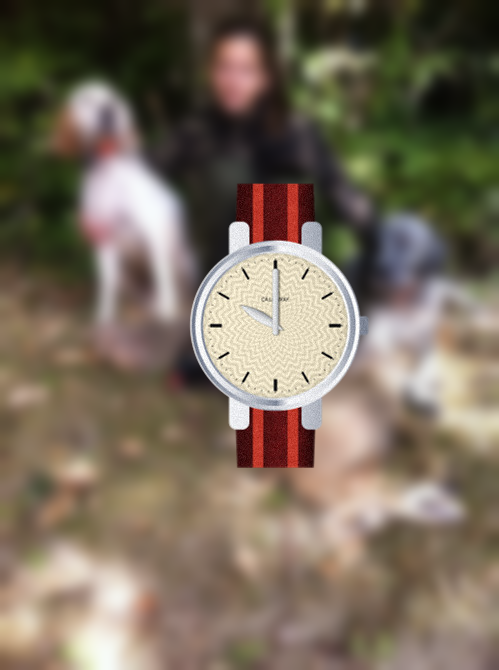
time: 10:00
